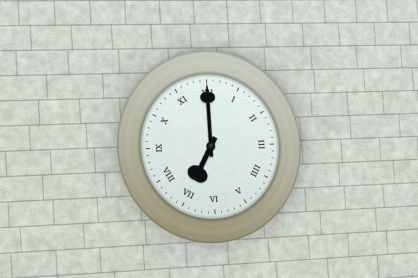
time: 7:00
